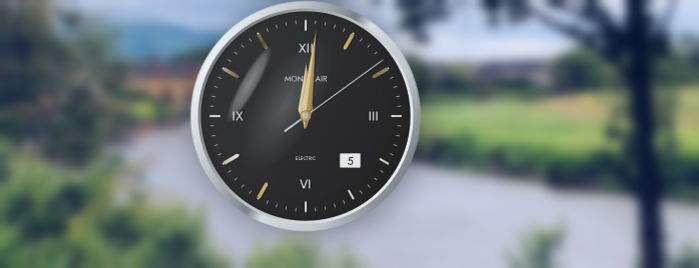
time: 12:01:09
